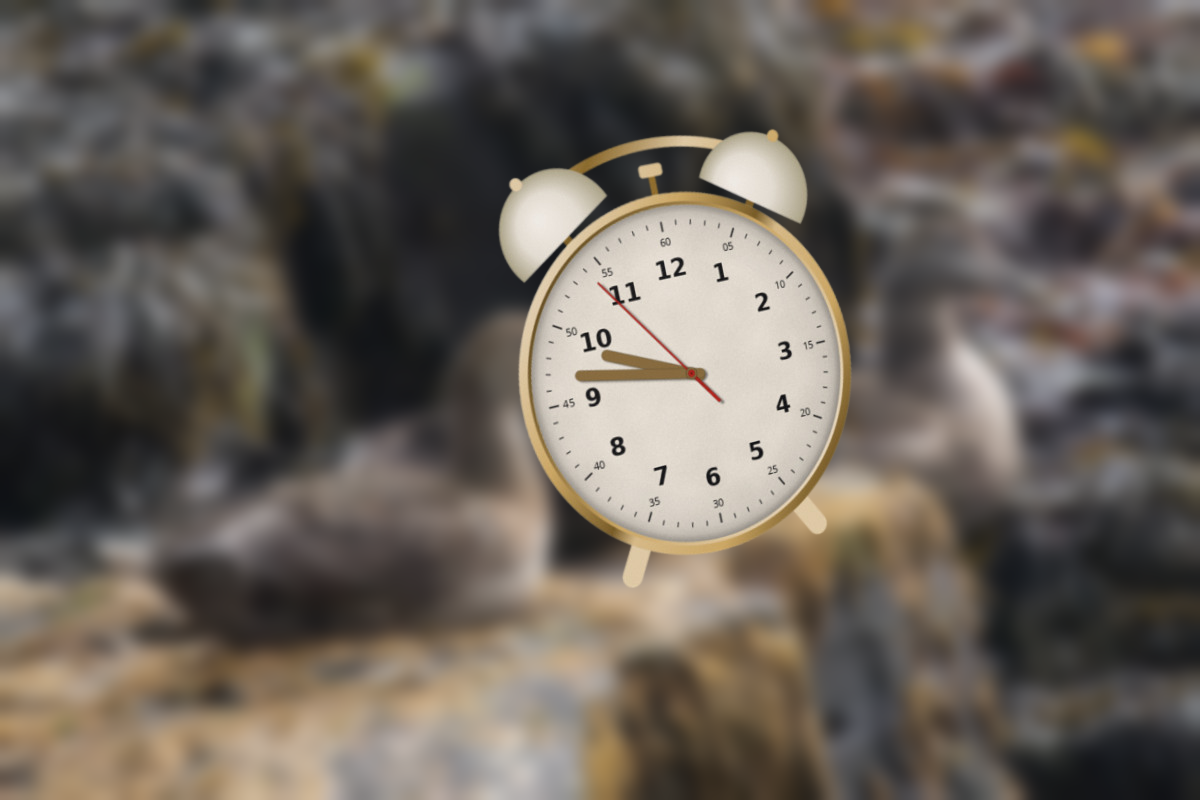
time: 9:46:54
